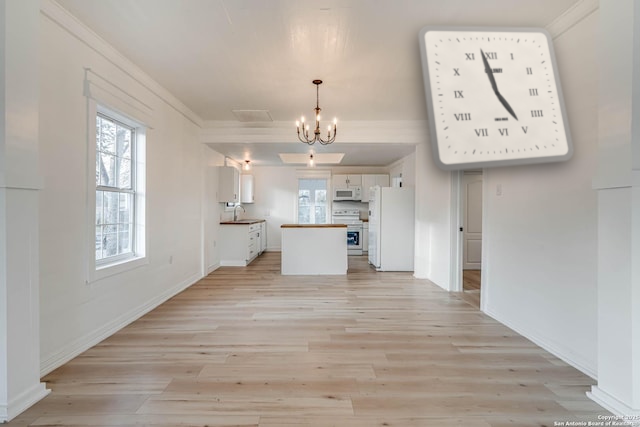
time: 4:58
